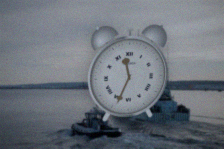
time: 11:34
